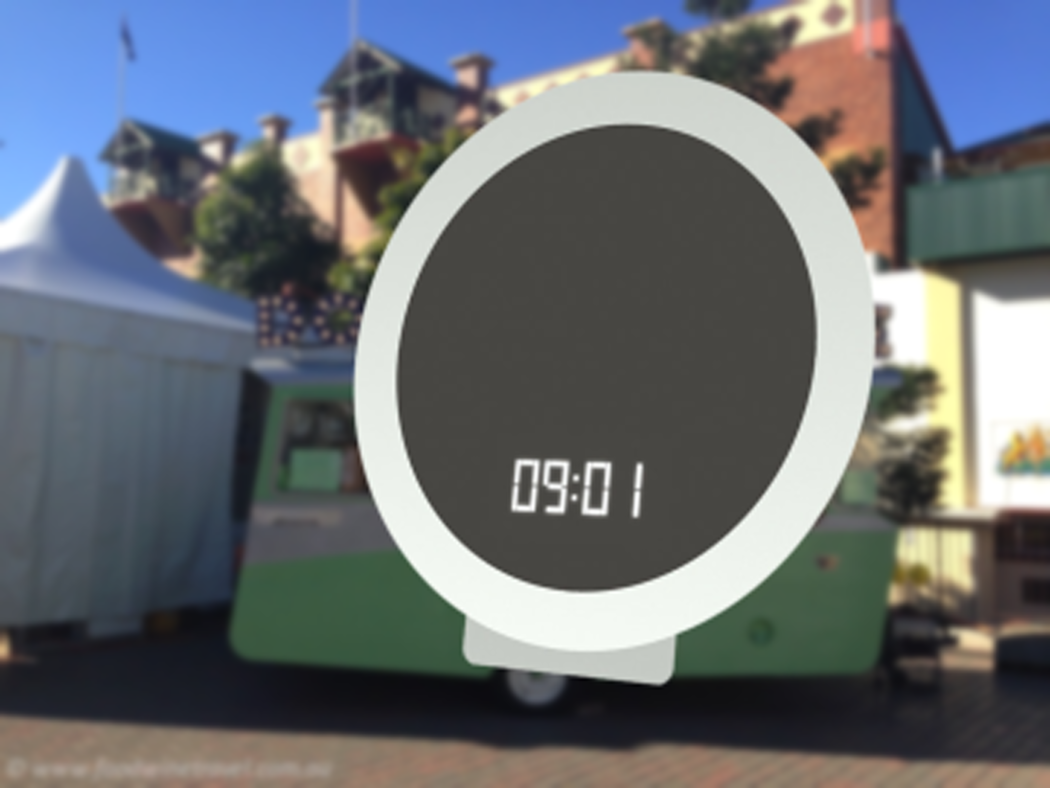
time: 9:01
